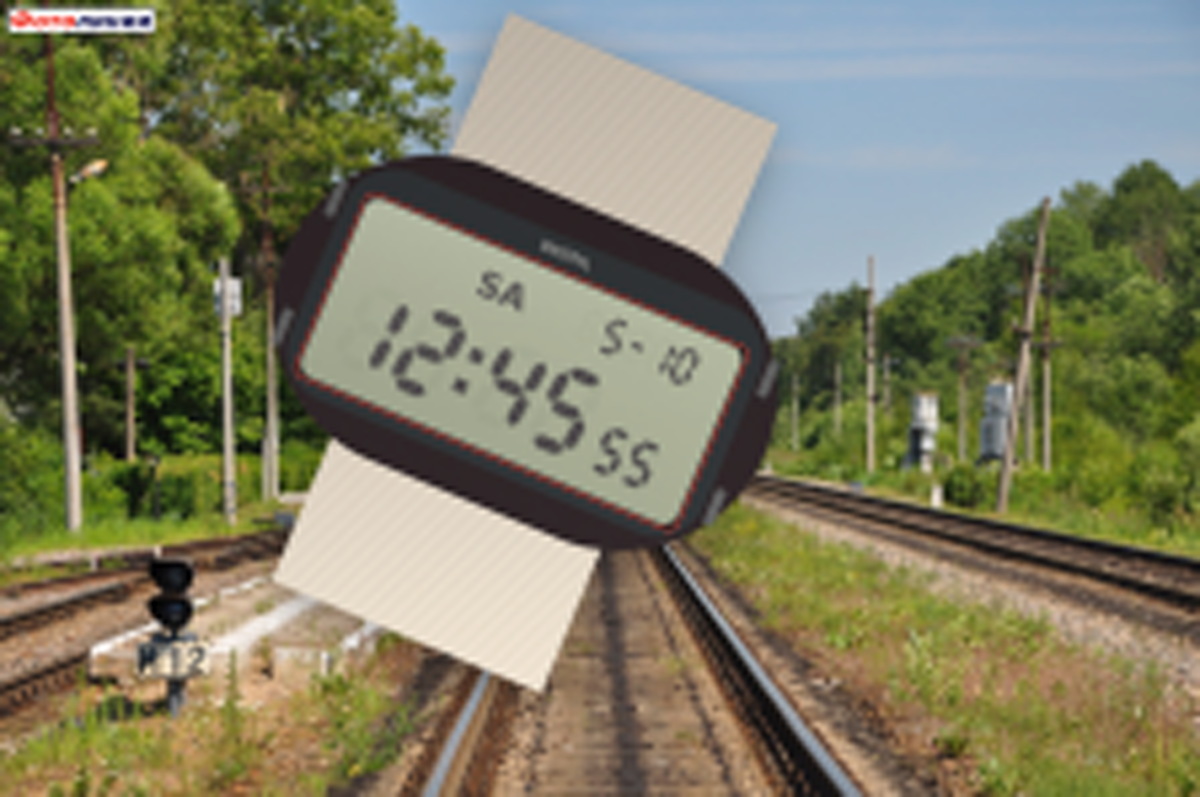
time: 12:45:55
